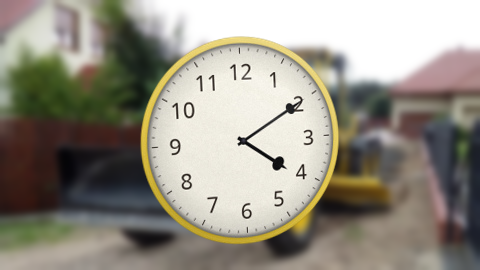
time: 4:10
